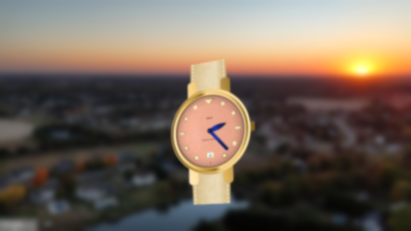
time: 2:23
